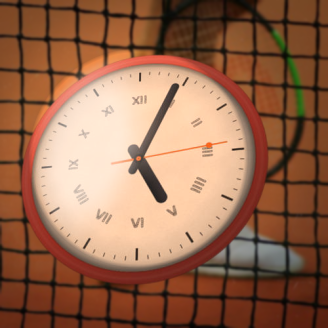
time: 5:04:14
